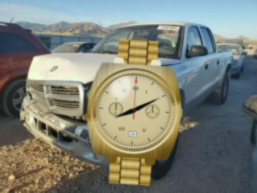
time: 8:10
